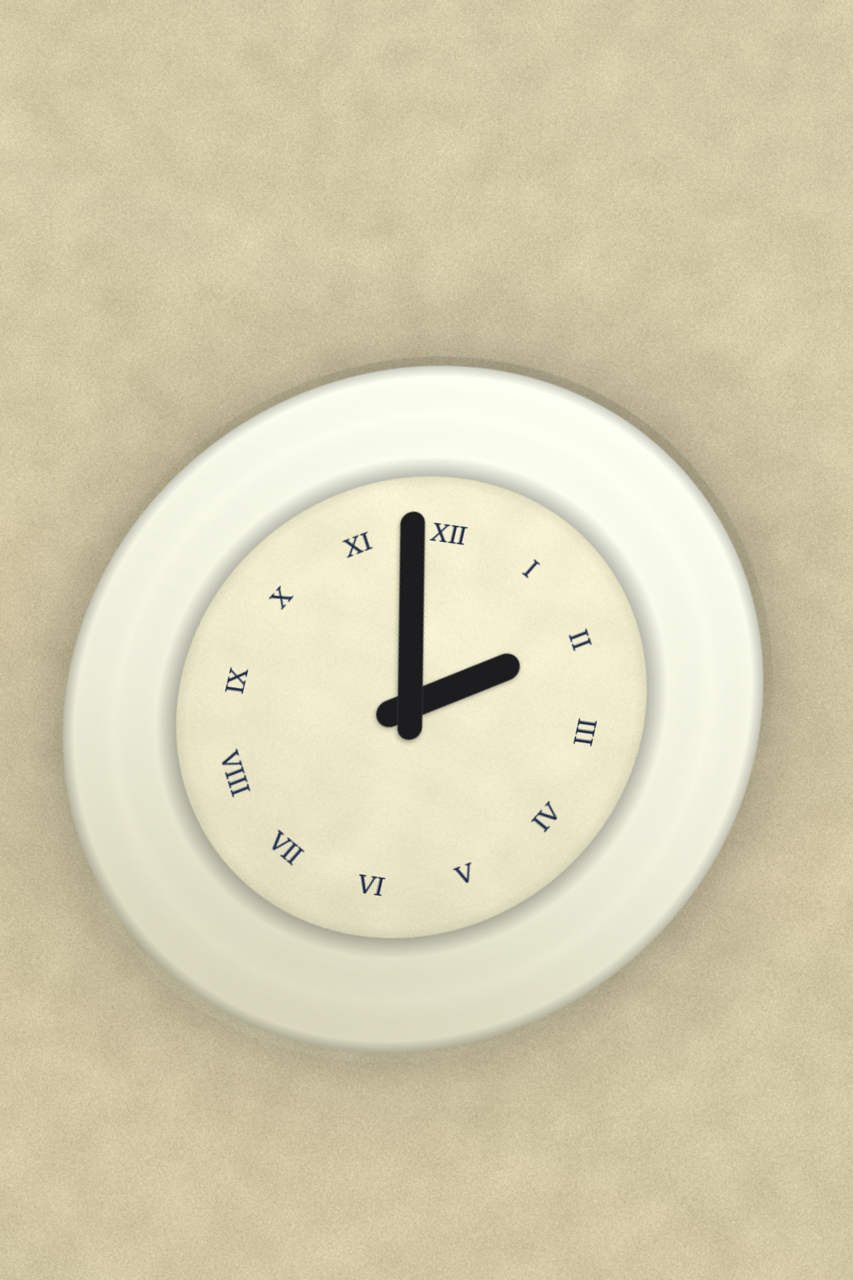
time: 1:58
